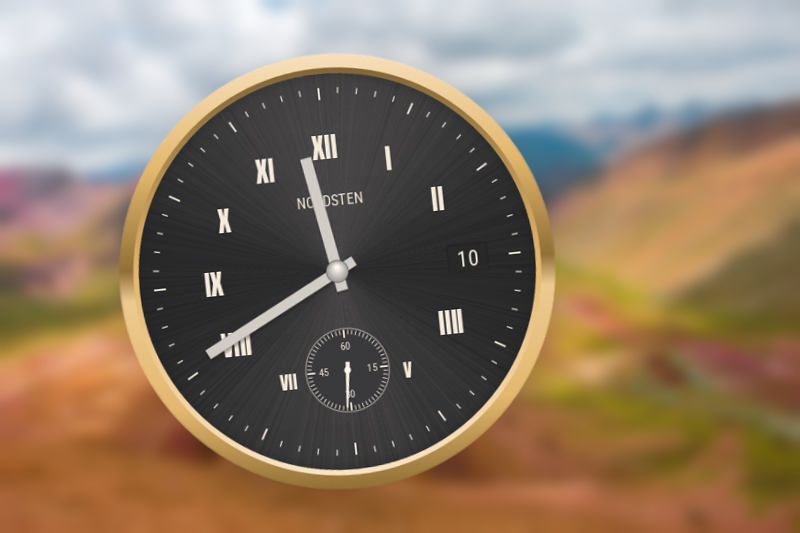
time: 11:40:31
